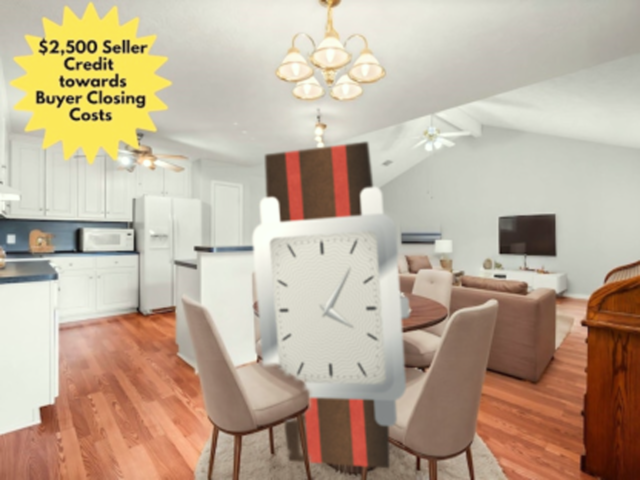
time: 4:06
